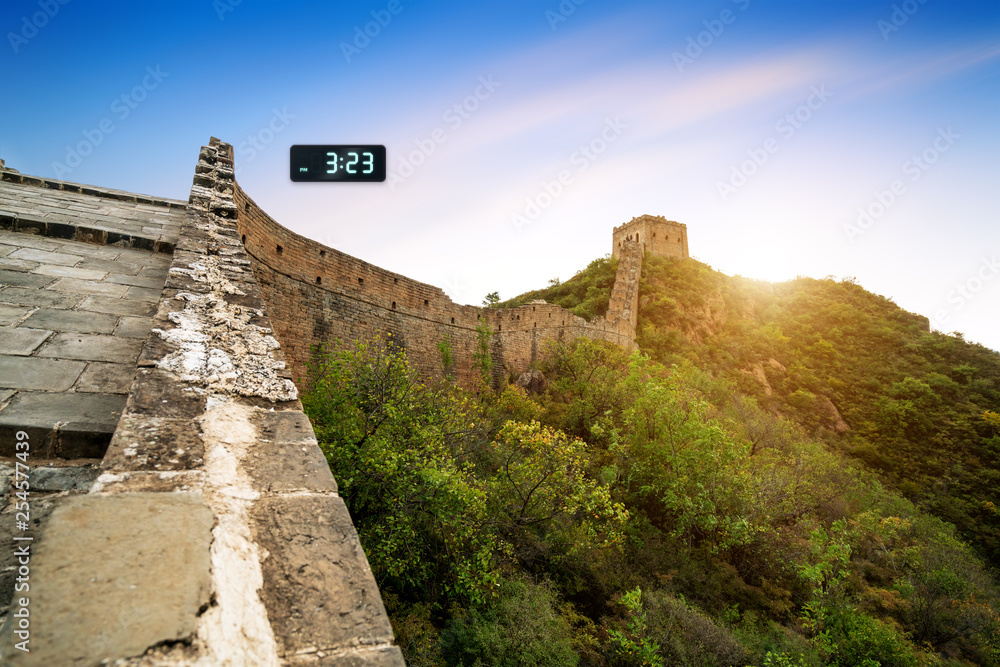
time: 3:23
